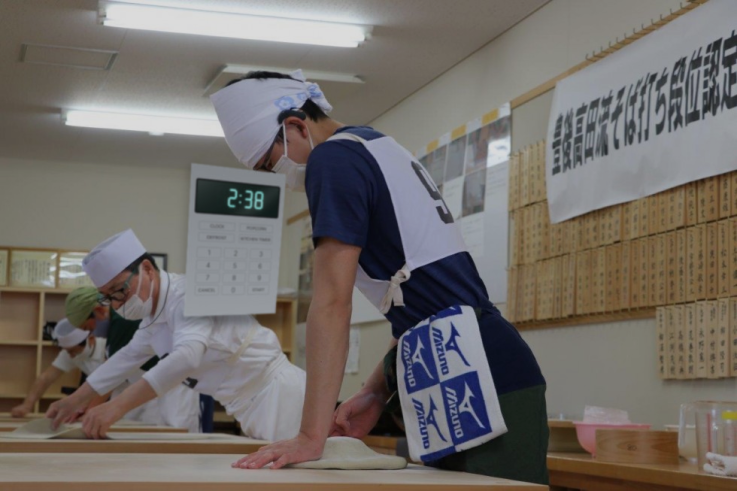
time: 2:38
